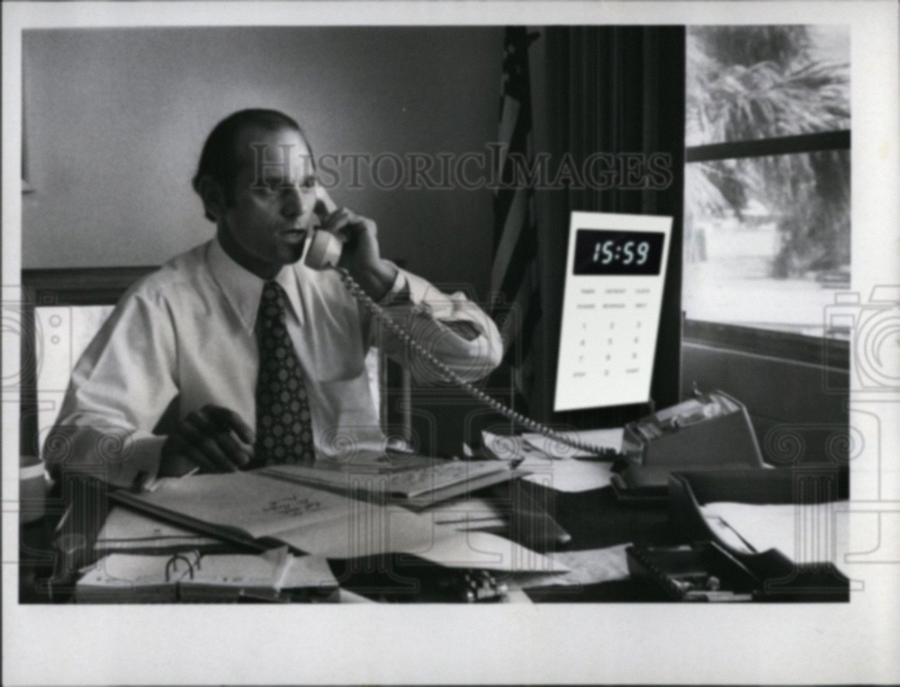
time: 15:59
